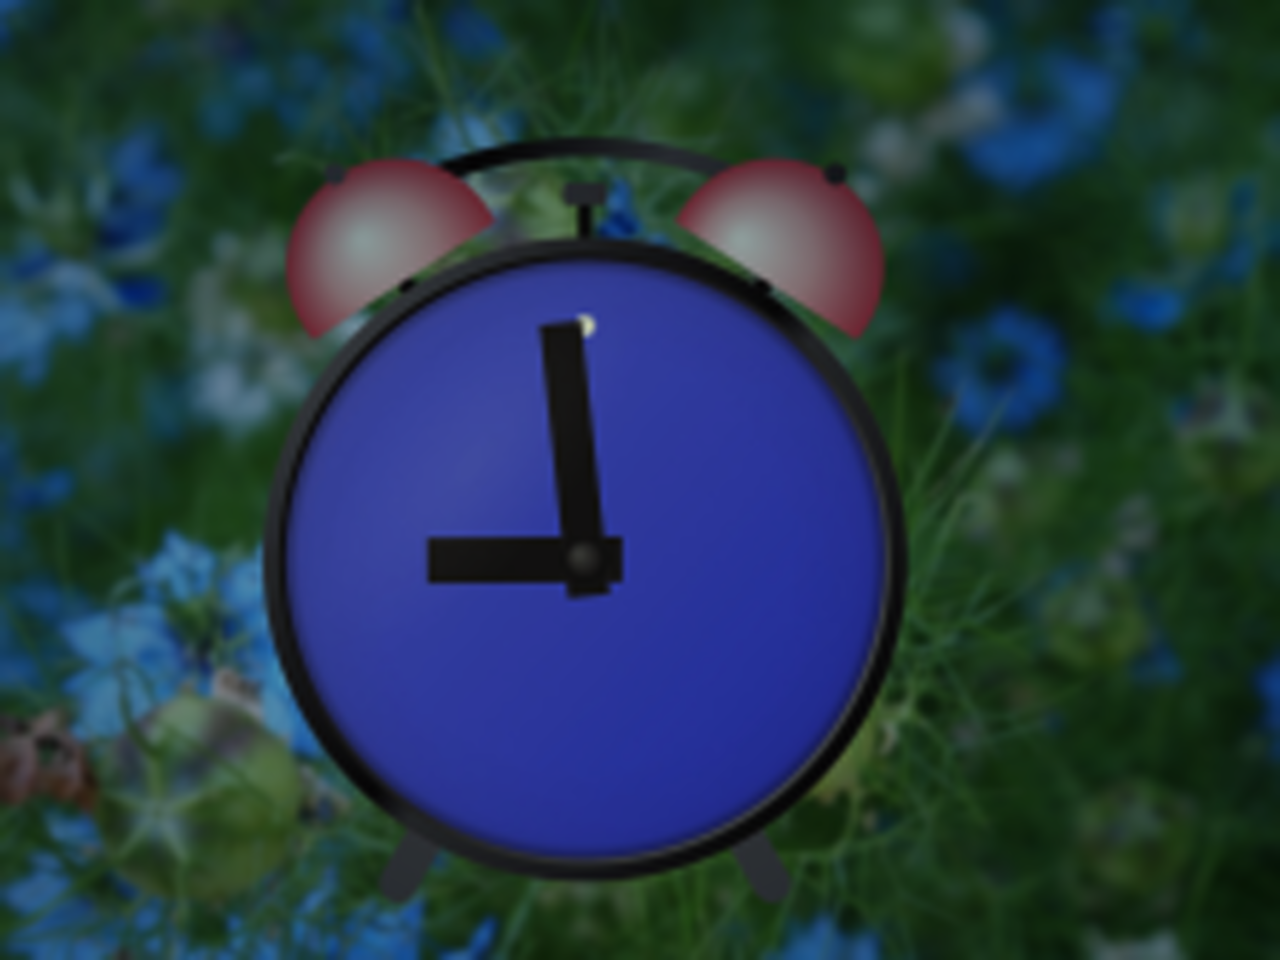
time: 8:59
